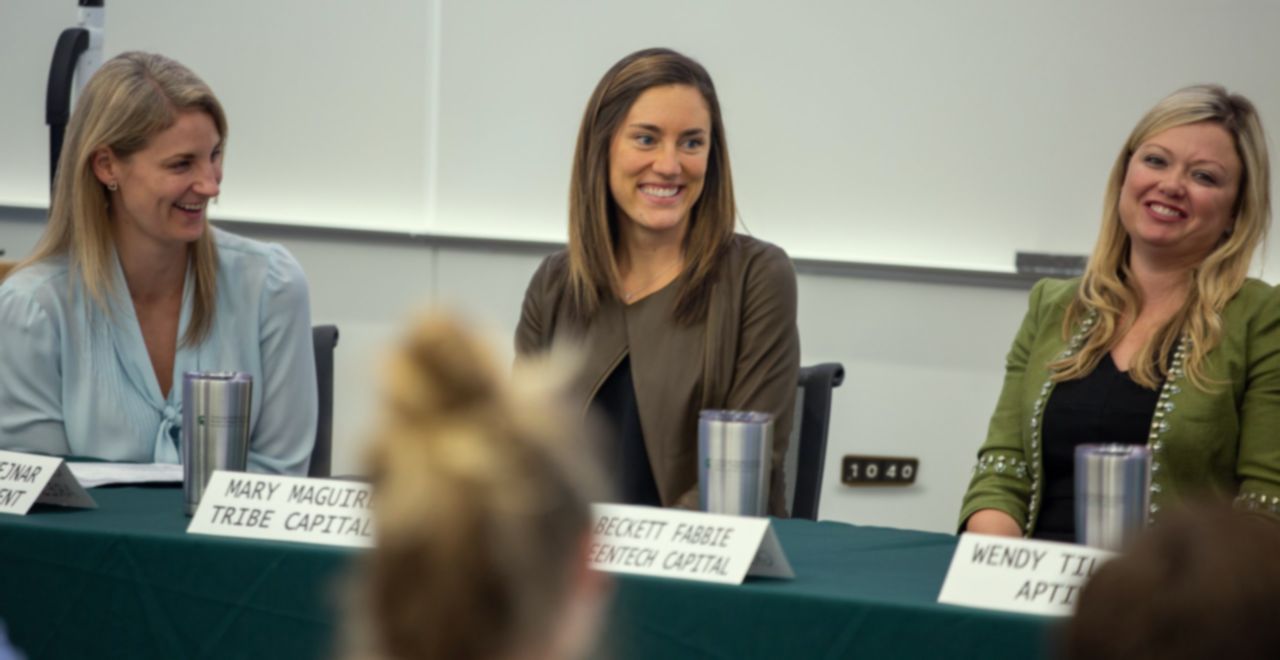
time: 10:40
